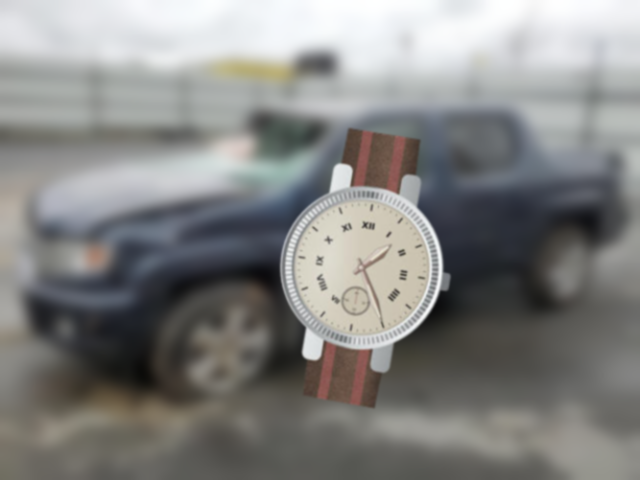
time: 1:25
